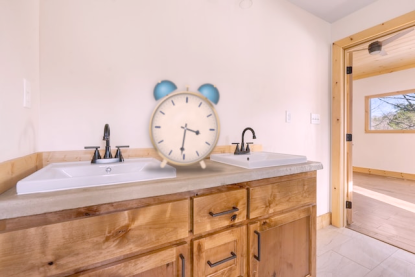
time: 3:31
